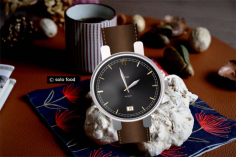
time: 1:58
